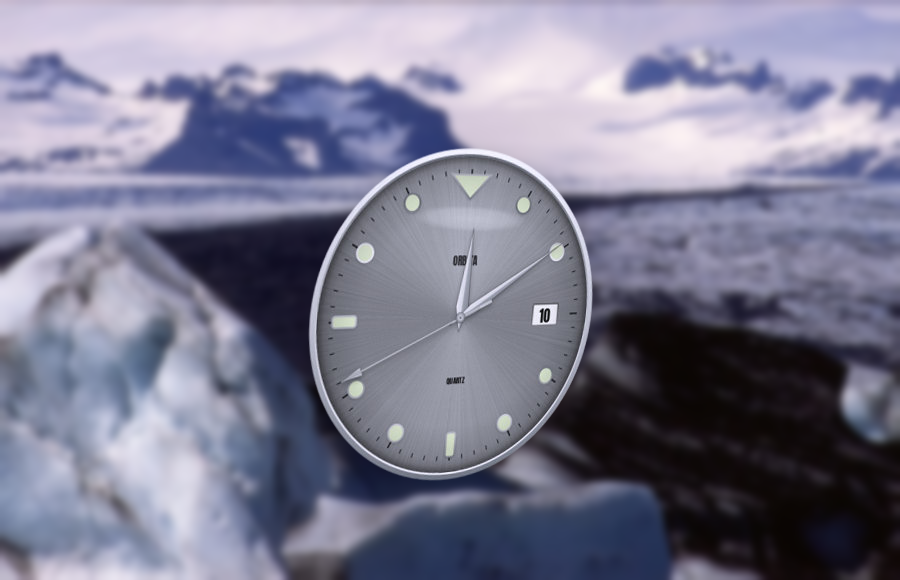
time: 12:09:41
